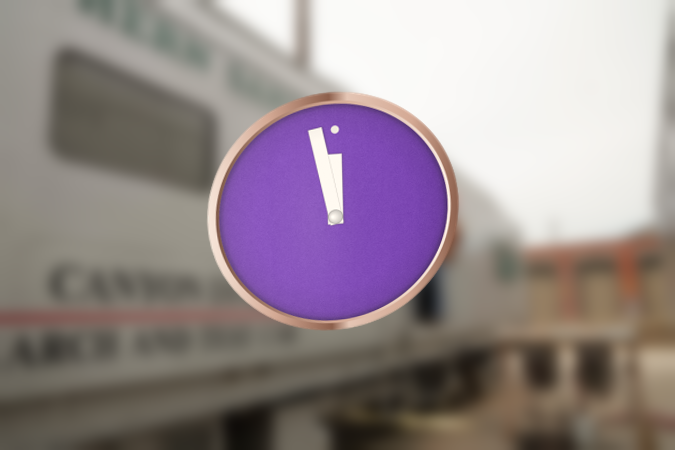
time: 11:58
